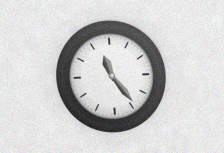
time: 11:24
